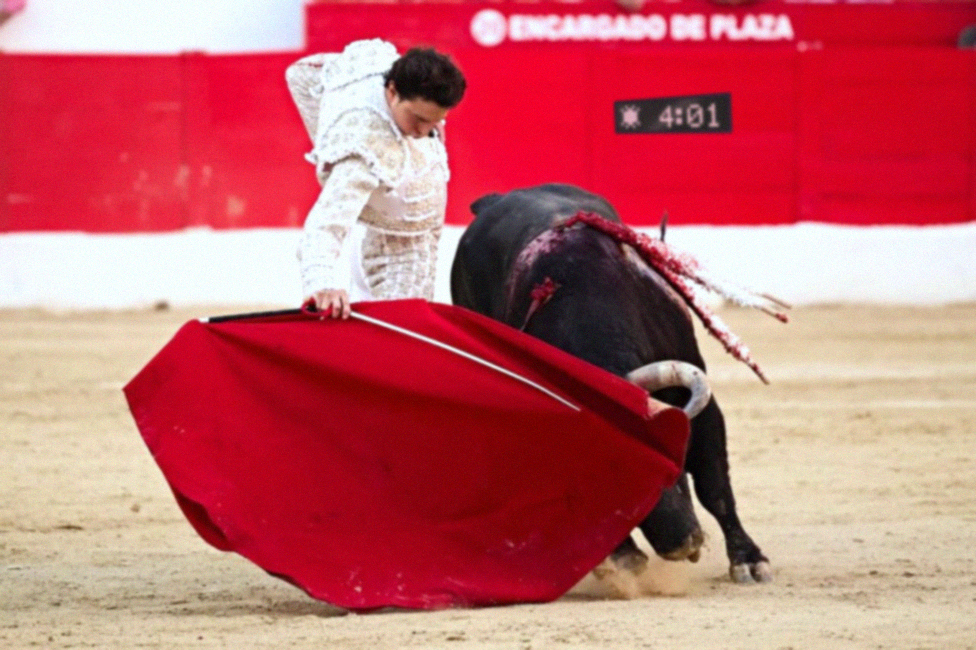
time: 4:01
